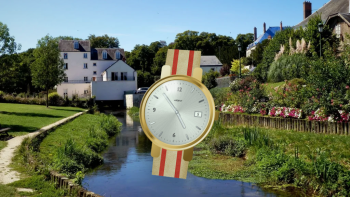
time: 4:53
